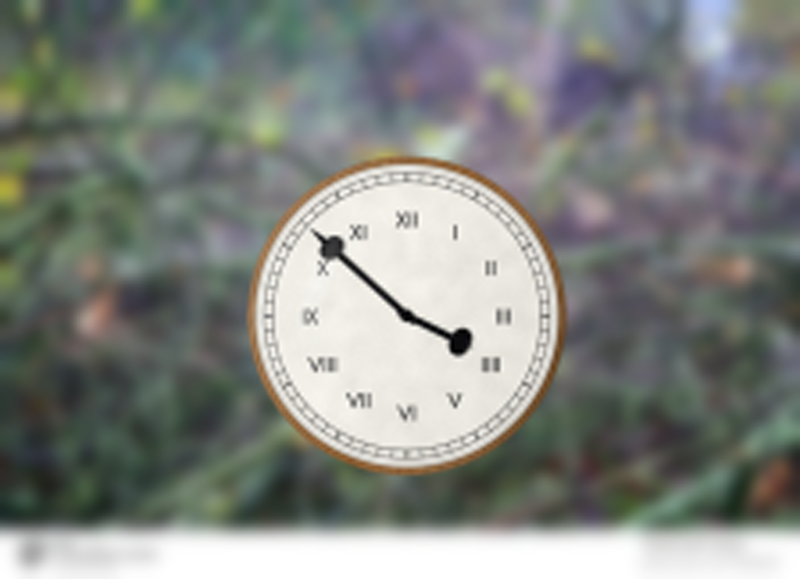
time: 3:52
